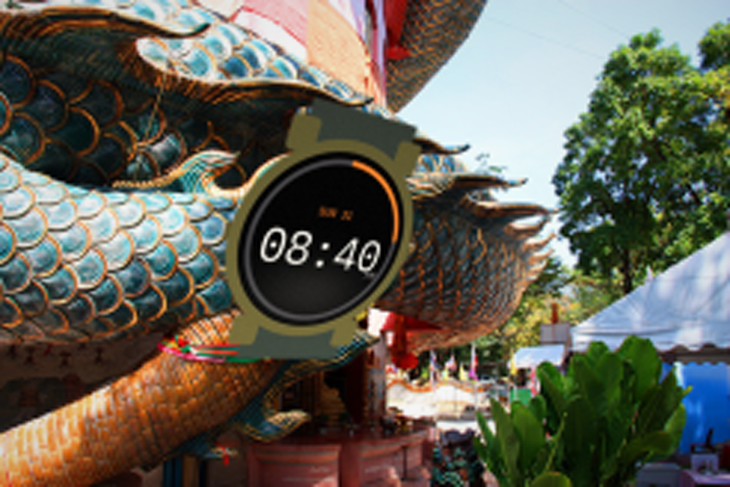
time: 8:40
